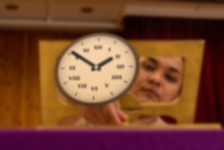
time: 1:51
